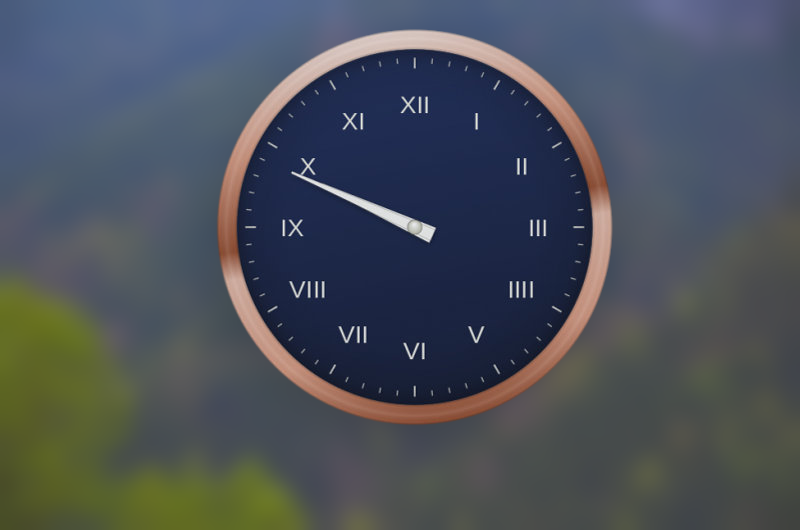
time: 9:49
